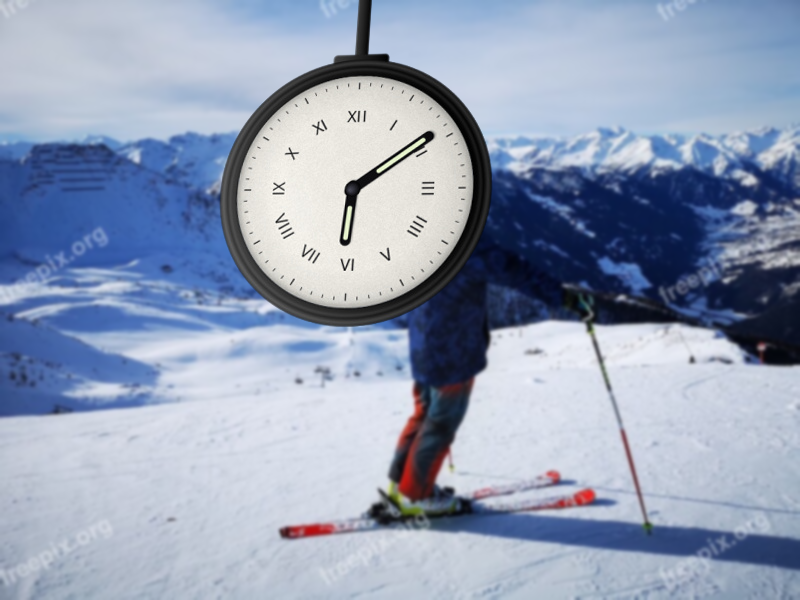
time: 6:09
